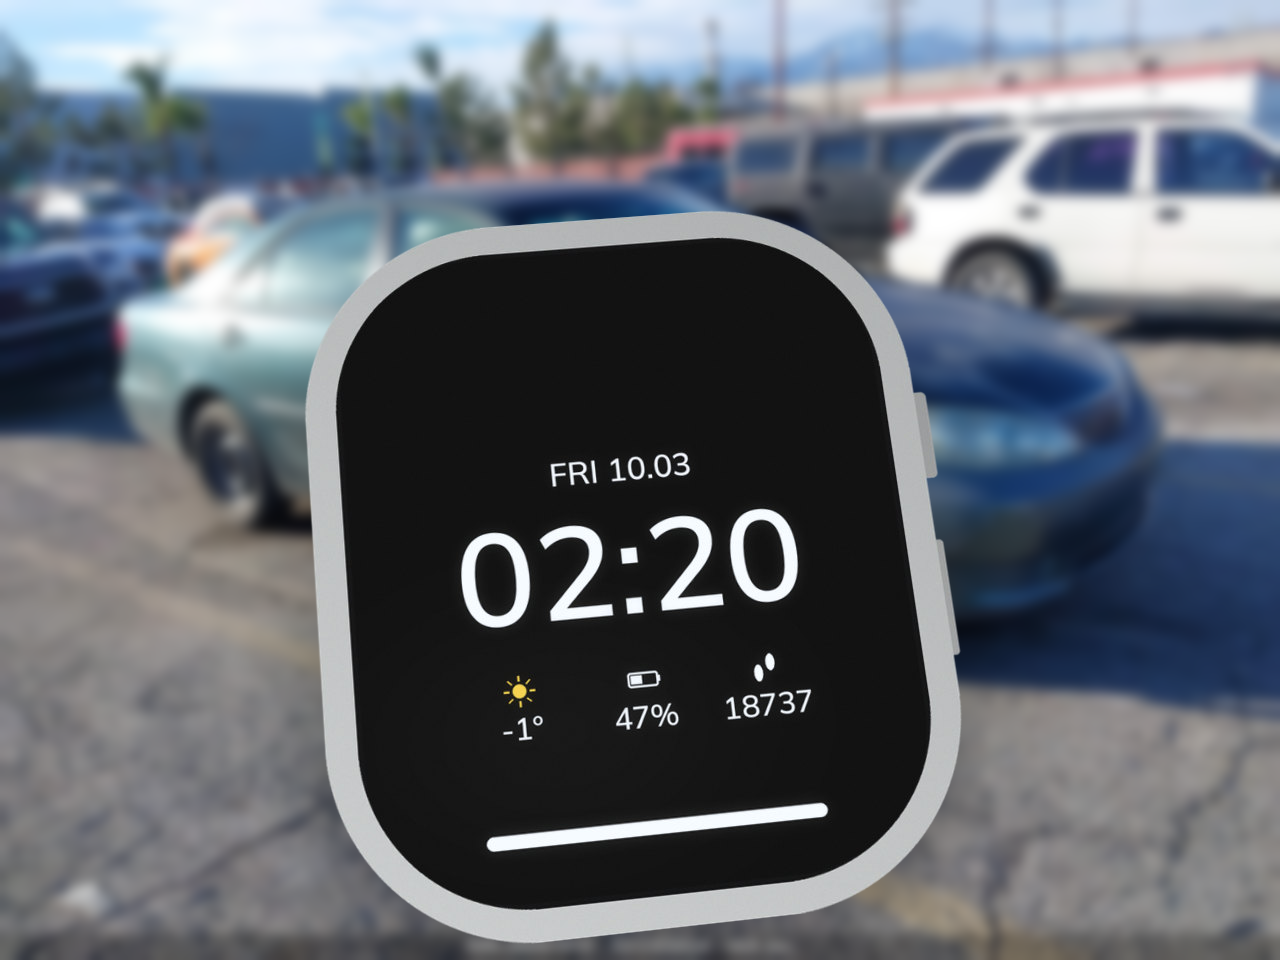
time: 2:20
